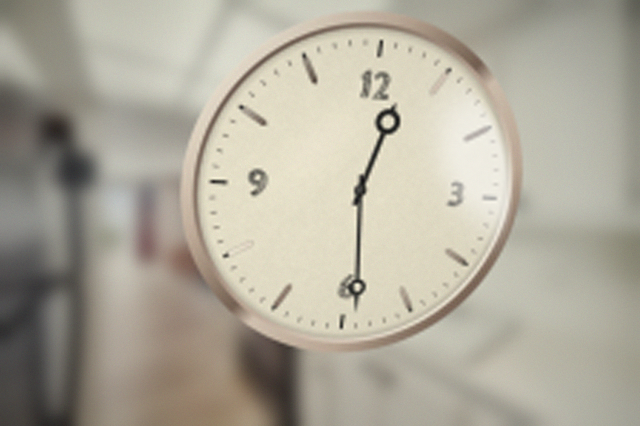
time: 12:29
